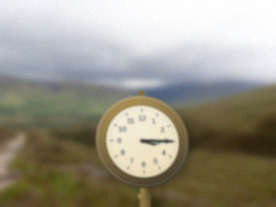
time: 3:15
